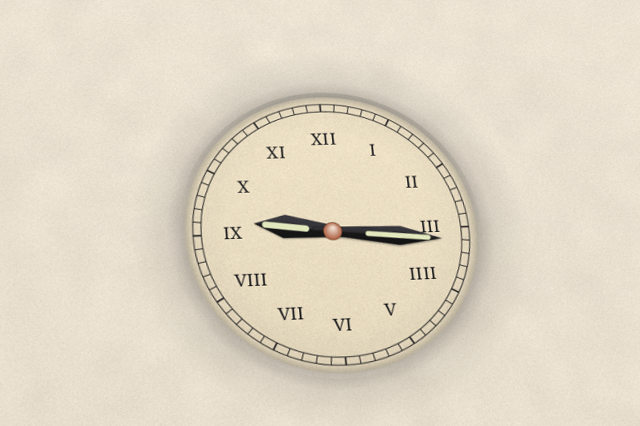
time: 9:16
